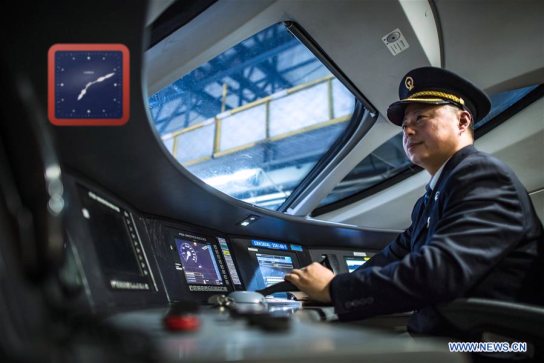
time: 7:11
